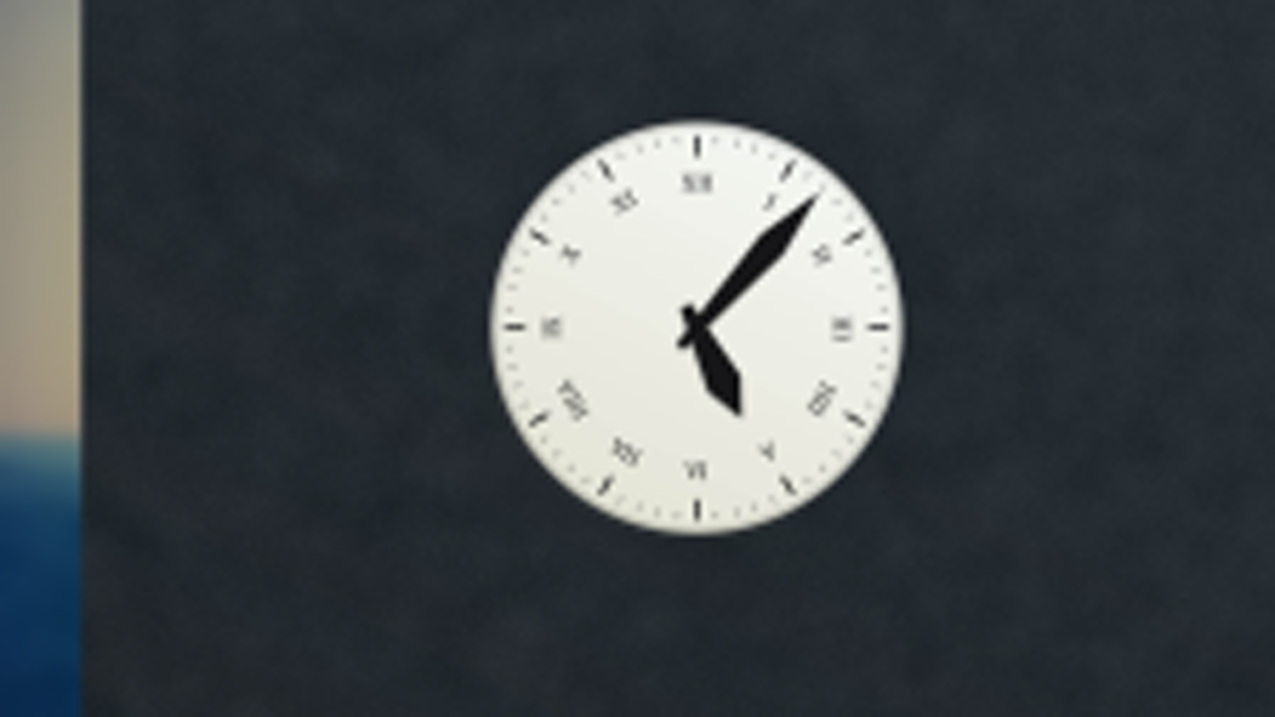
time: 5:07
